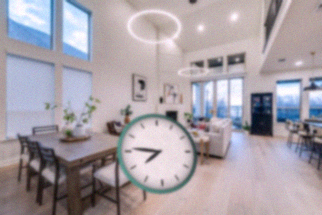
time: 7:46
